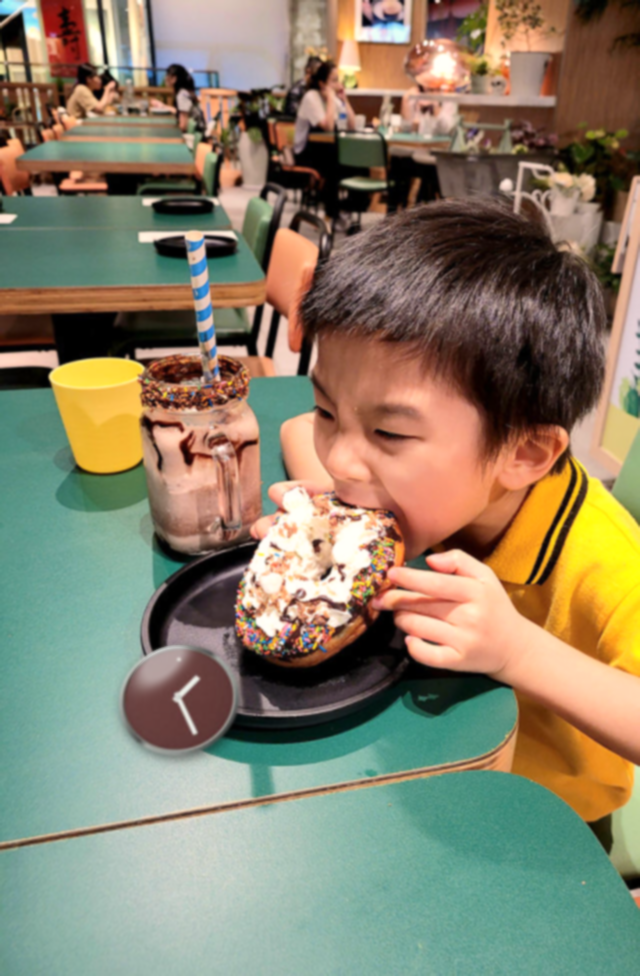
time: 1:26
